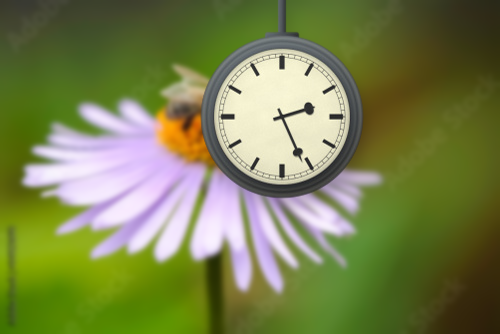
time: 2:26
